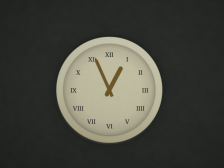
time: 12:56
